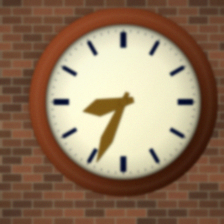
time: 8:34
